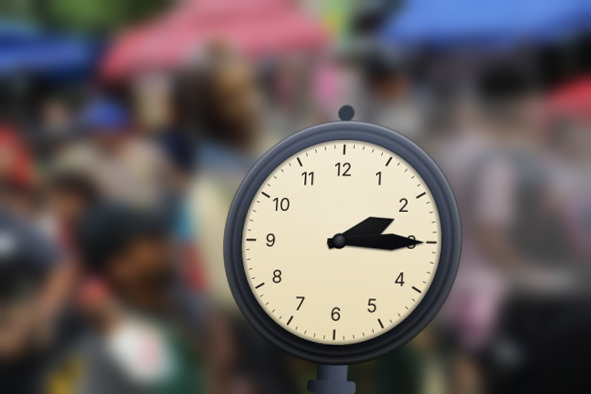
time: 2:15
